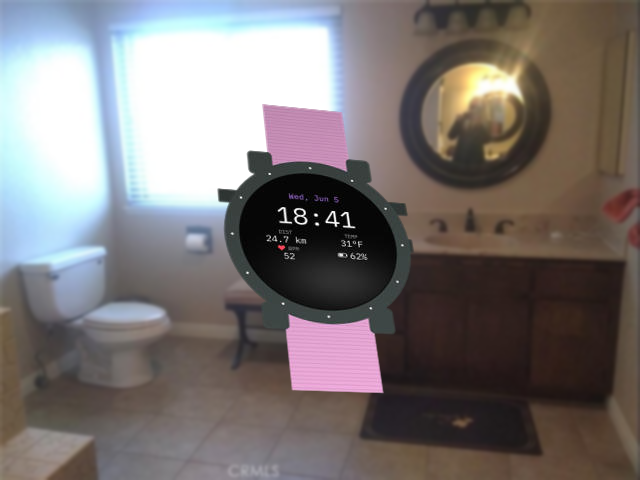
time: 18:41
